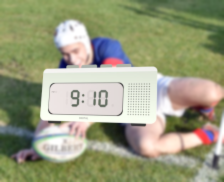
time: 9:10
